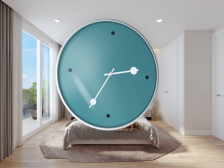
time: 2:35
